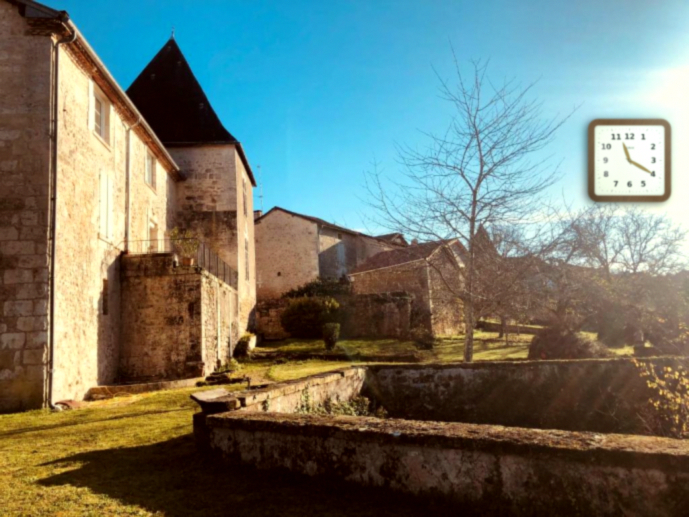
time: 11:20
